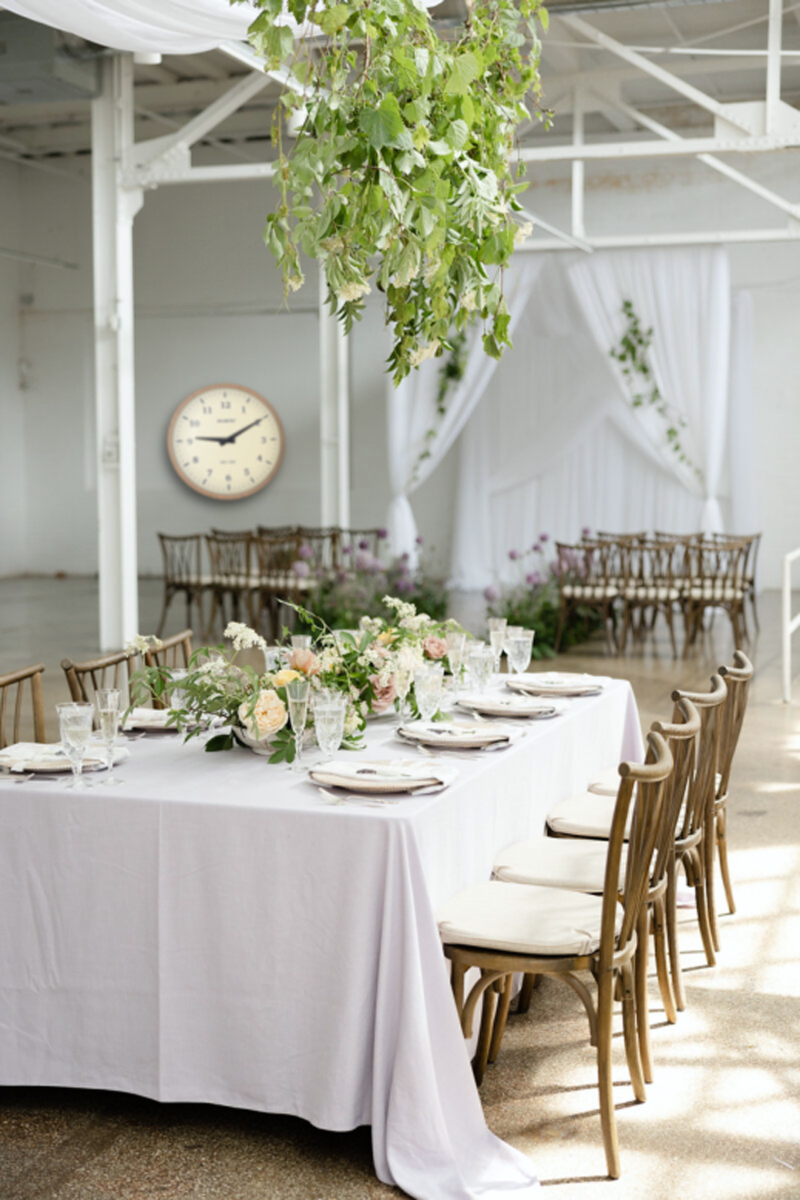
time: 9:10
